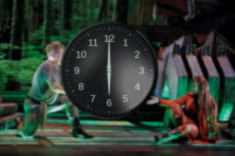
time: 6:00
